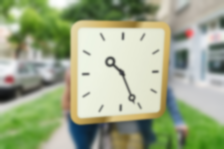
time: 10:26
